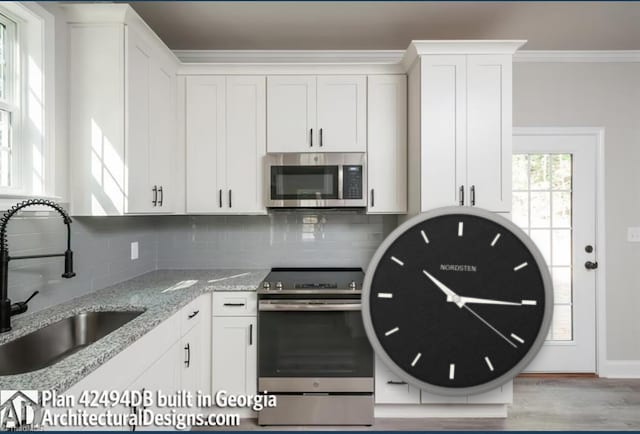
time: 10:15:21
